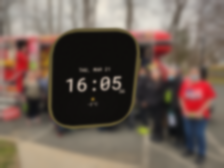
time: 16:05
